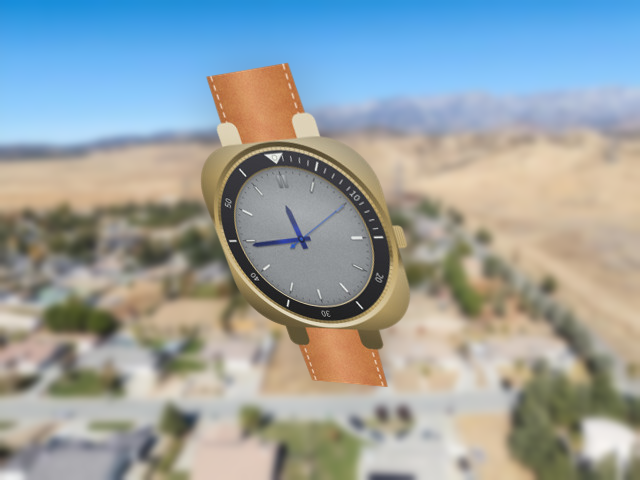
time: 11:44:10
